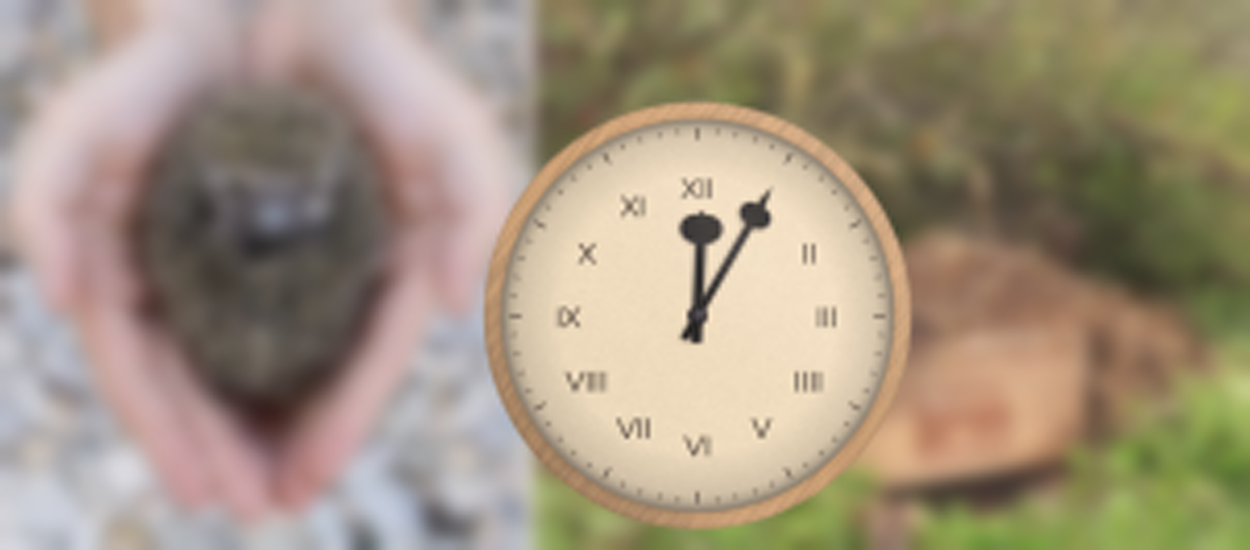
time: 12:05
